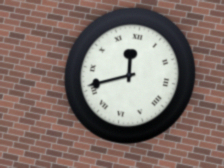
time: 11:41
